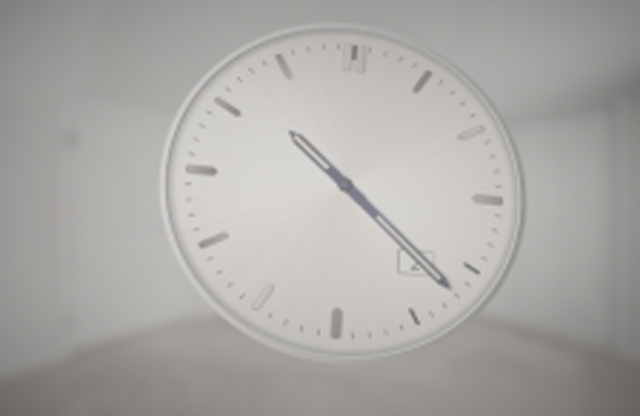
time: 10:22
